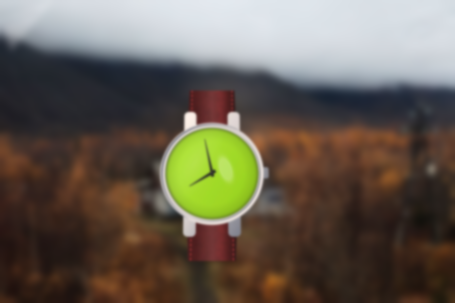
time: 7:58
